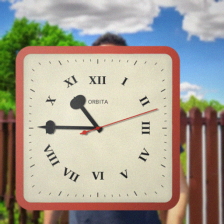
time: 10:45:12
